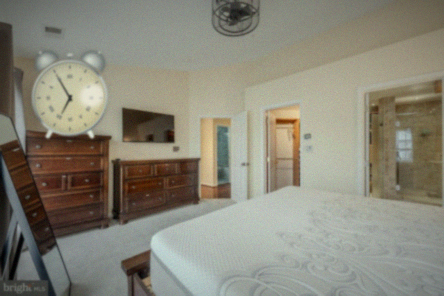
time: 6:55
